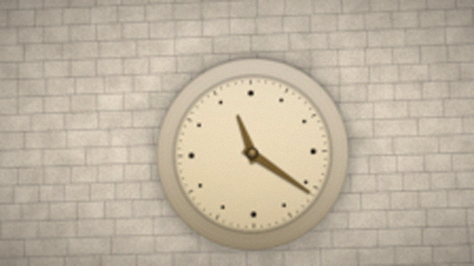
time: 11:21
